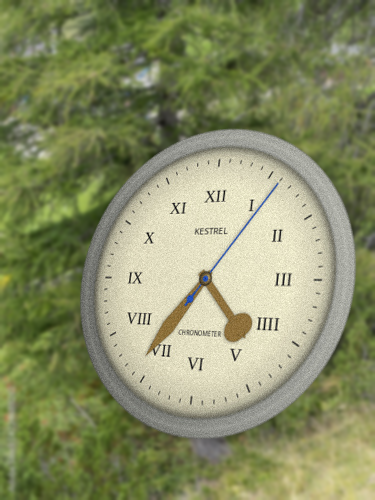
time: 4:36:06
